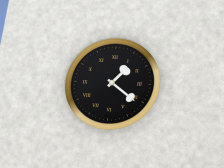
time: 1:21
